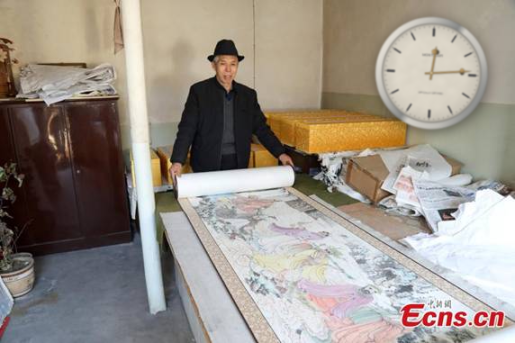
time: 12:14
